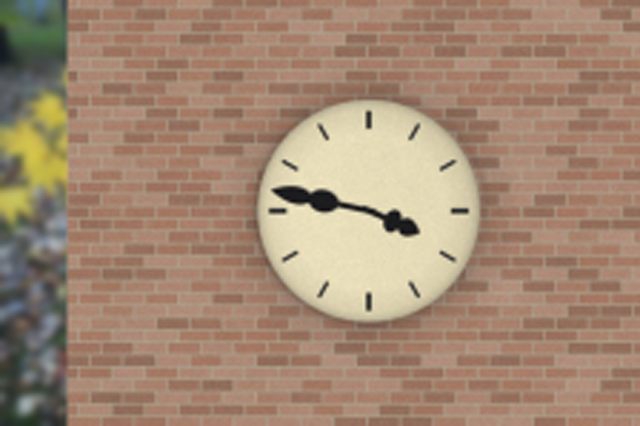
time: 3:47
